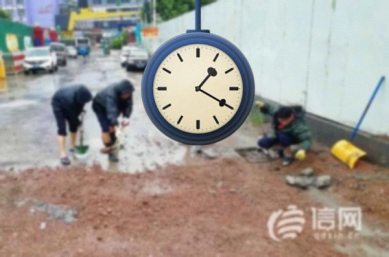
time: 1:20
